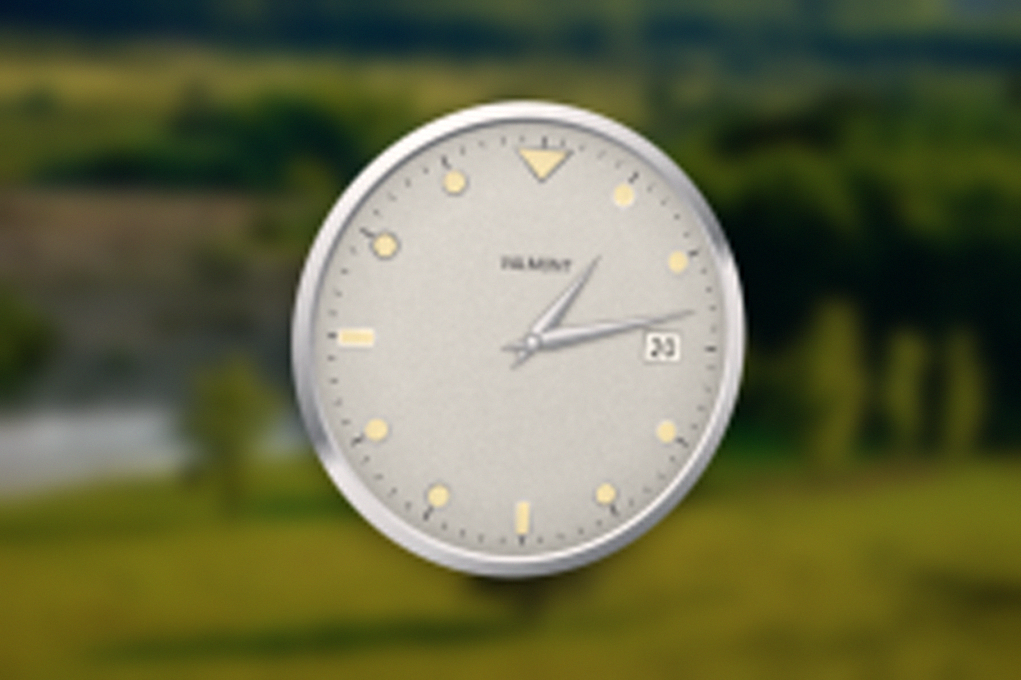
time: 1:13
